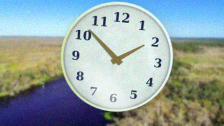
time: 1:52
